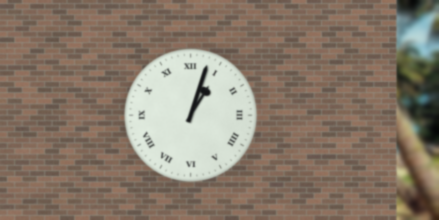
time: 1:03
